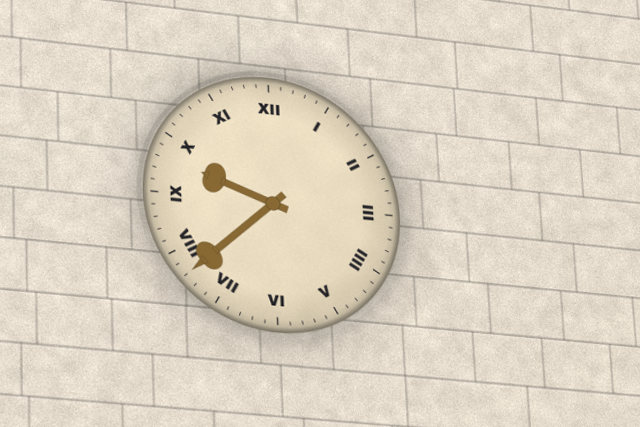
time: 9:38
